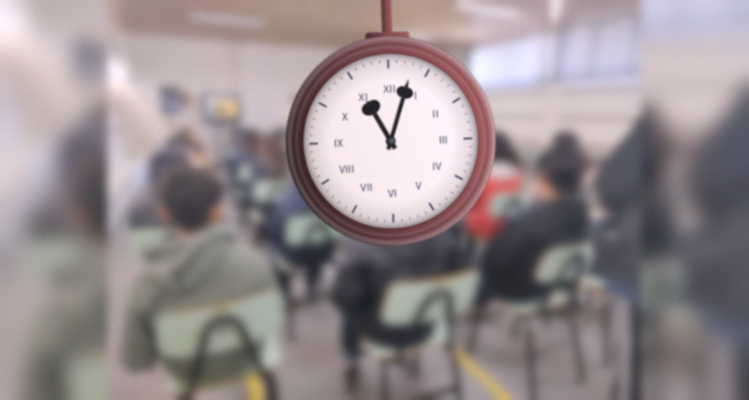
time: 11:03
